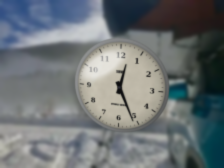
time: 12:26
